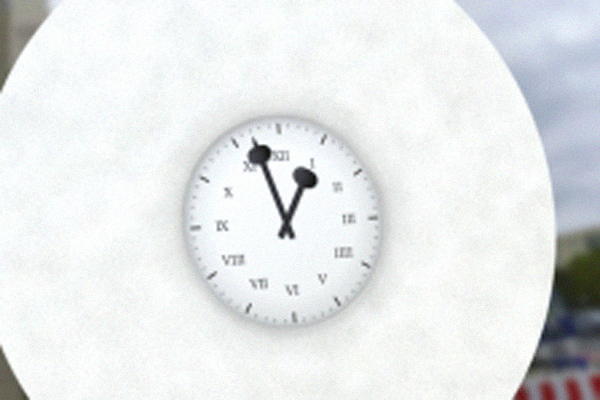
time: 12:57
